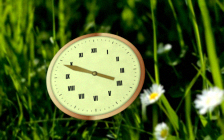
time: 3:49
